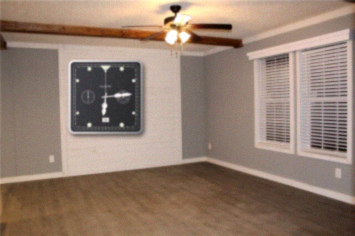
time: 6:14
